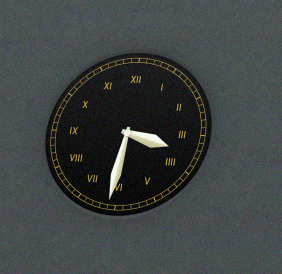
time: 3:31
